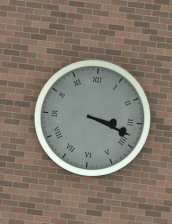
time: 3:18
